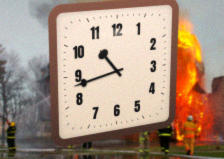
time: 10:43
